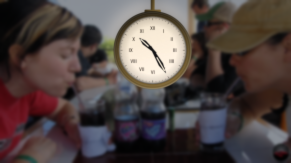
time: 10:25
